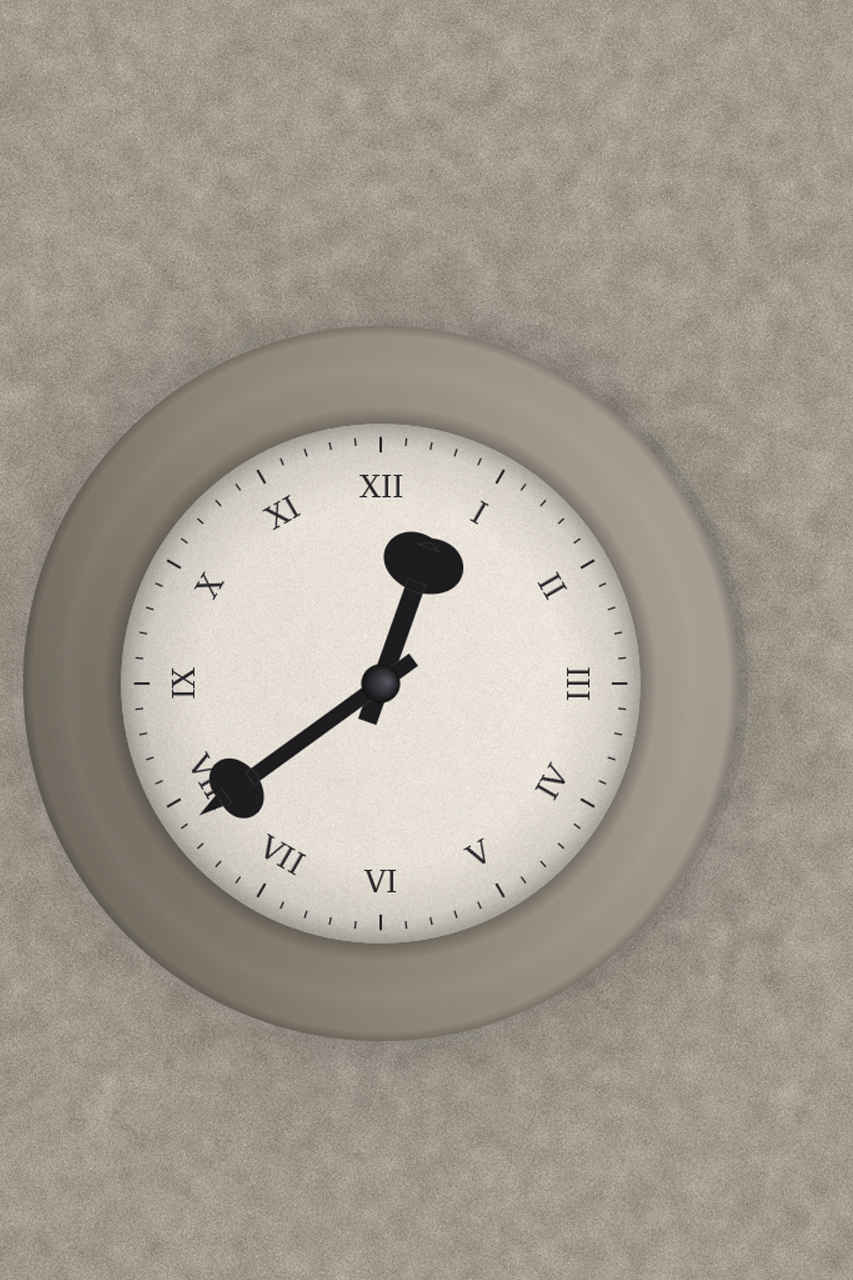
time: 12:39
